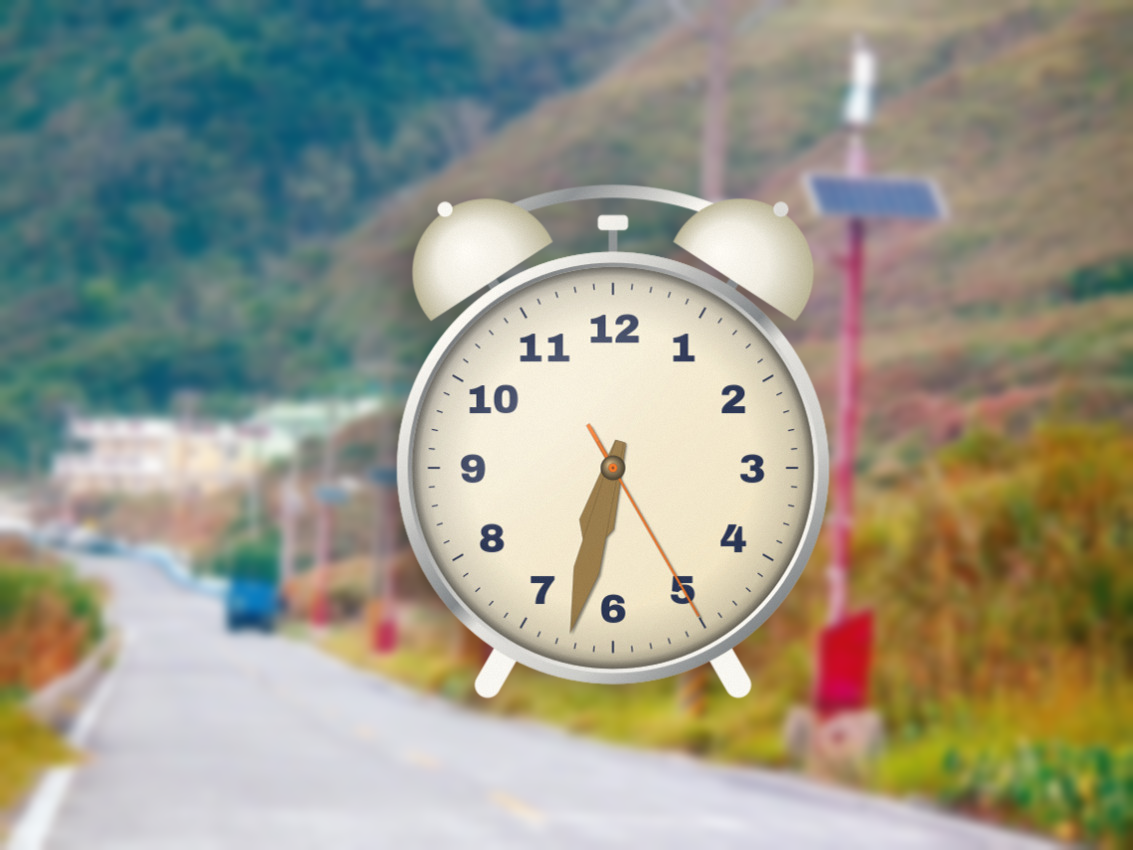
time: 6:32:25
